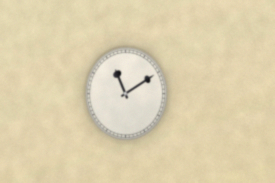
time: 11:10
